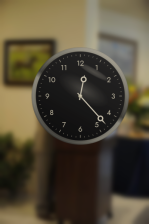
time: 12:23
